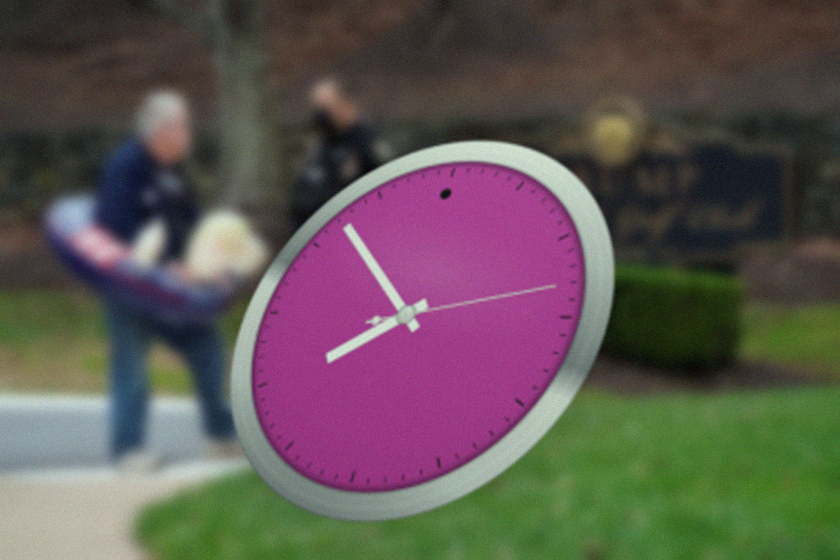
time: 7:52:13
